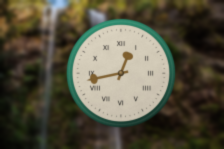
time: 12:43
